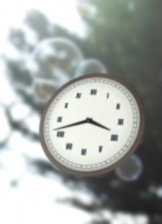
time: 3:42
